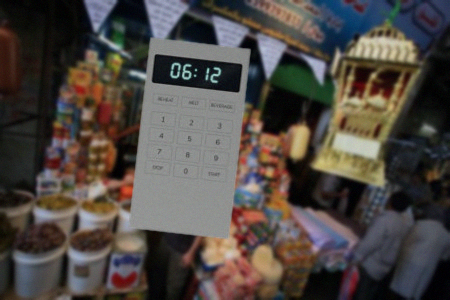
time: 6:12
